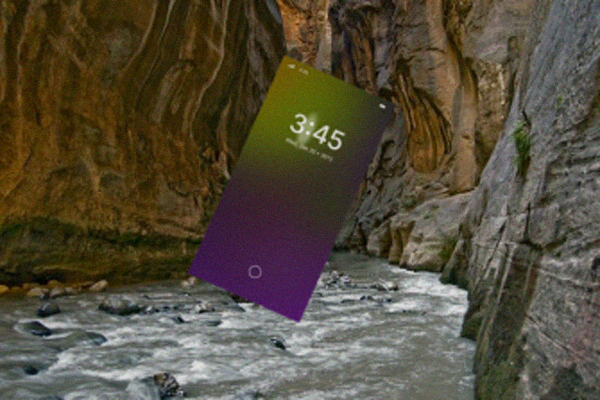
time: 3:45
